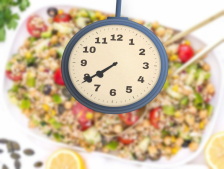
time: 7:39
